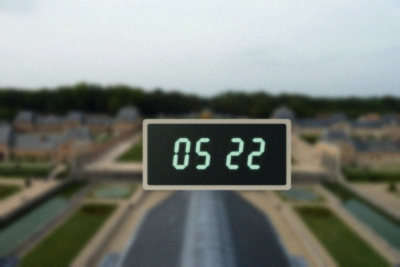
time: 5:22
